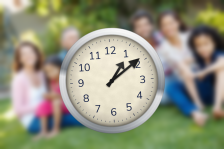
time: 1:09
